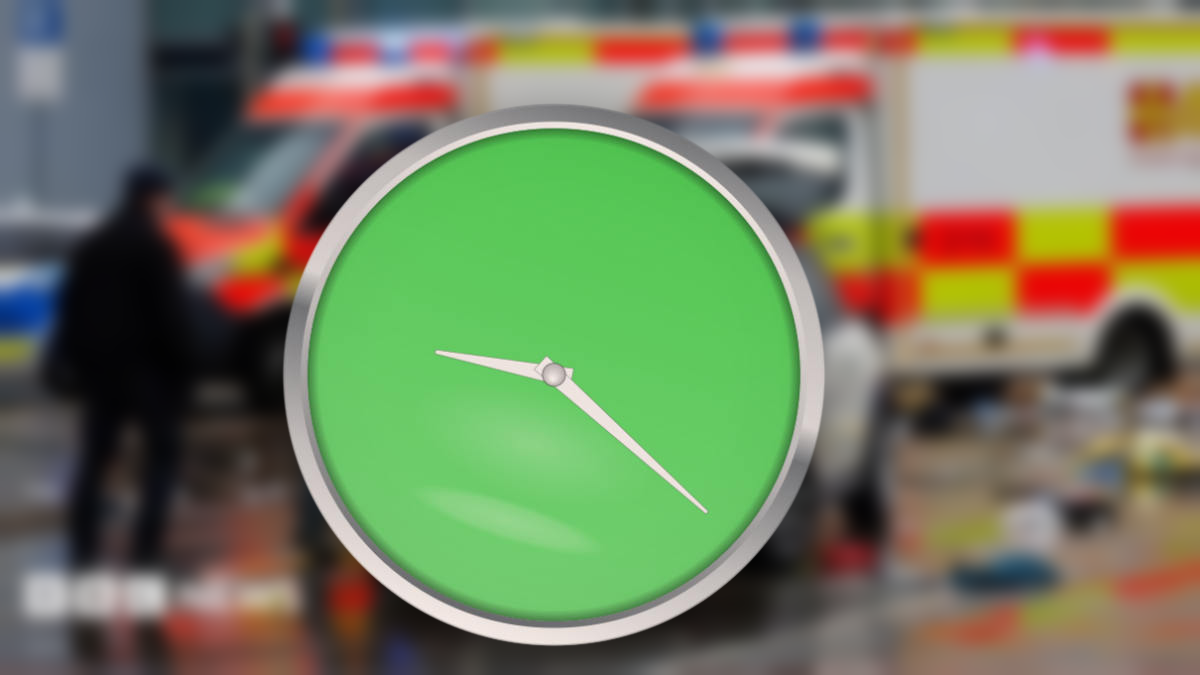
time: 9:22
